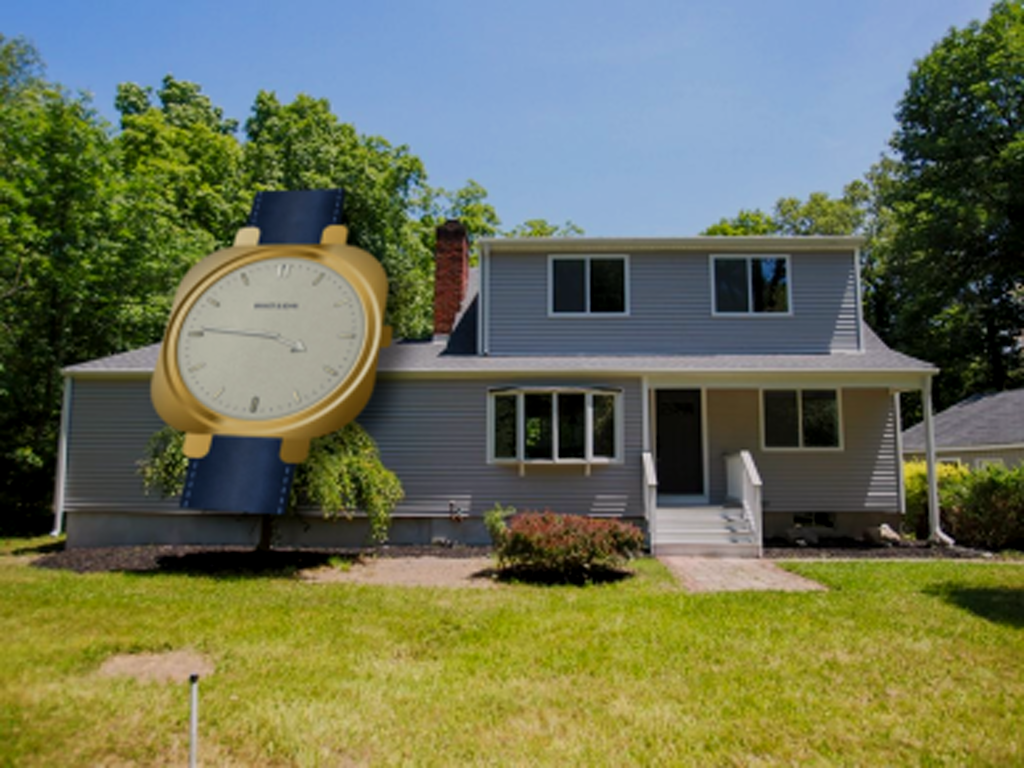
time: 3:46
